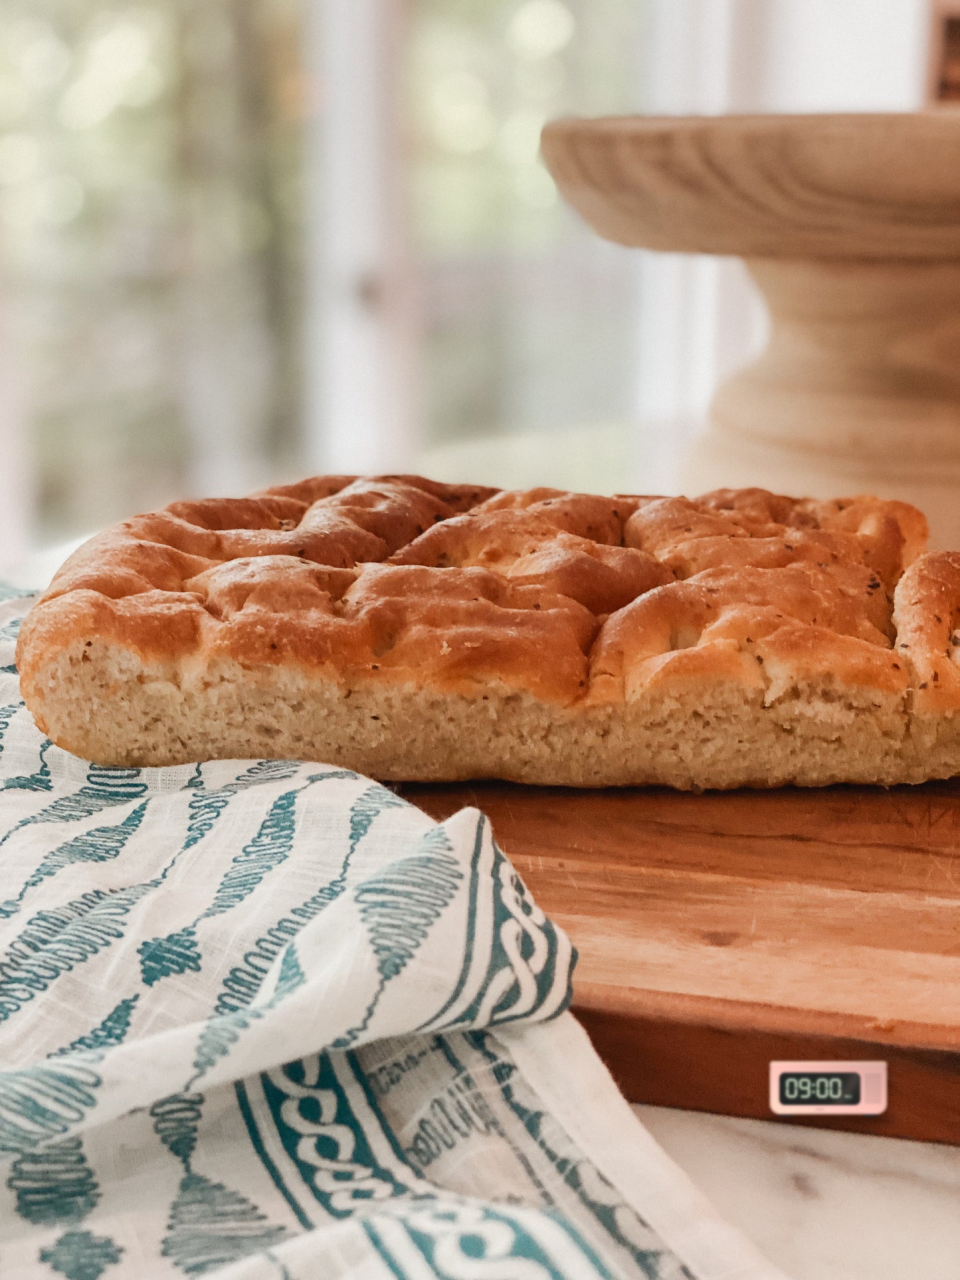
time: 9:00
